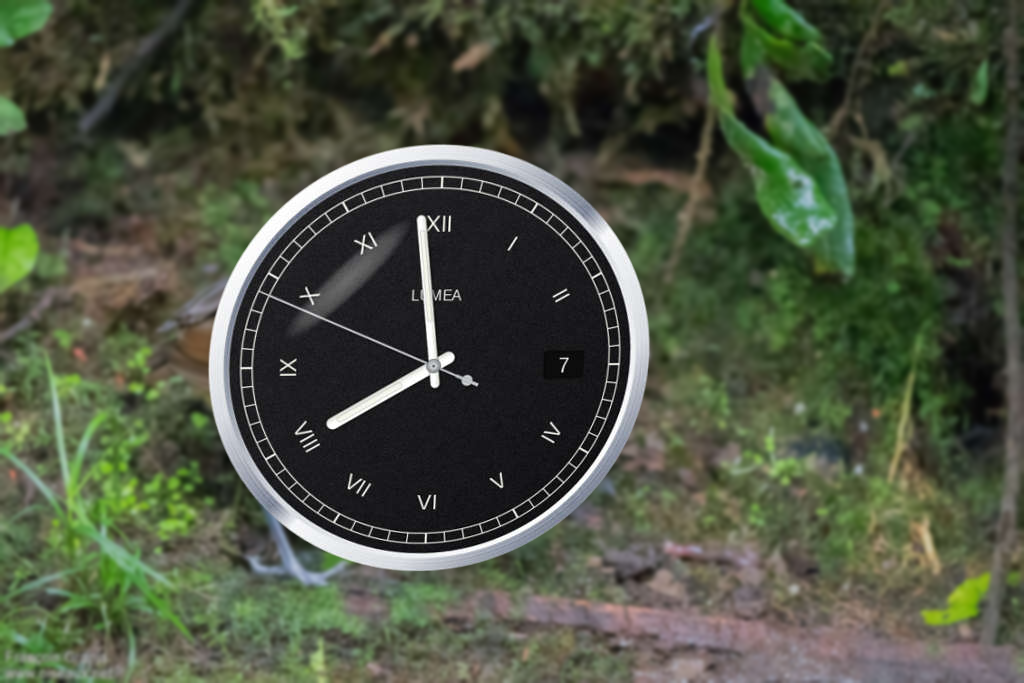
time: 7:58:49
